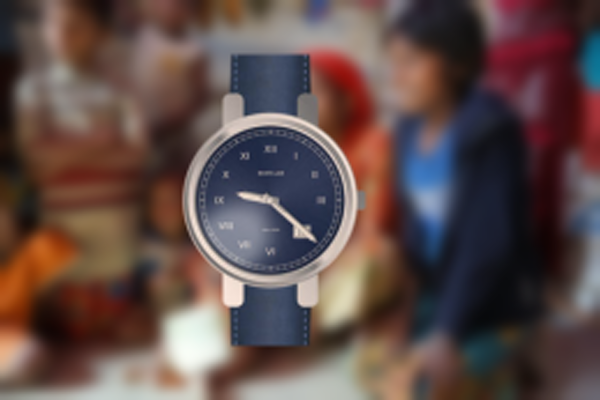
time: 9:22
